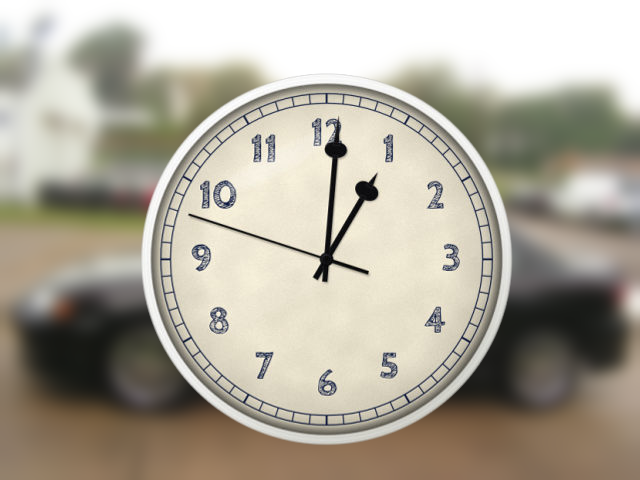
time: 1:00:48
